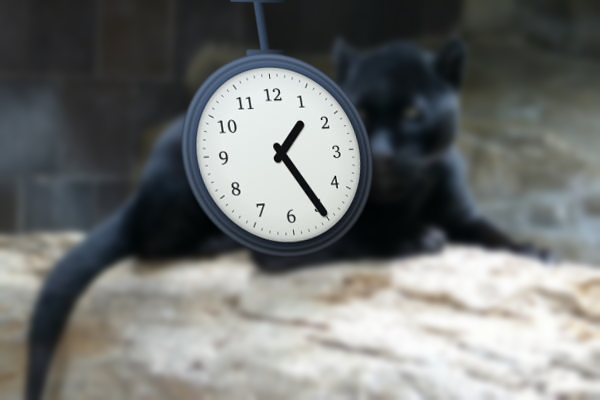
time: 1:25
